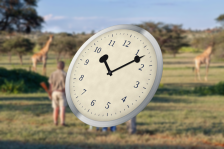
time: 10:07
